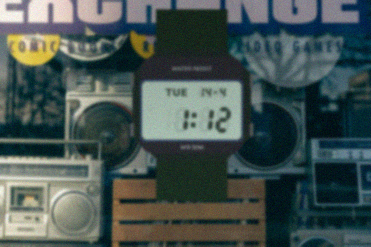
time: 1:12
